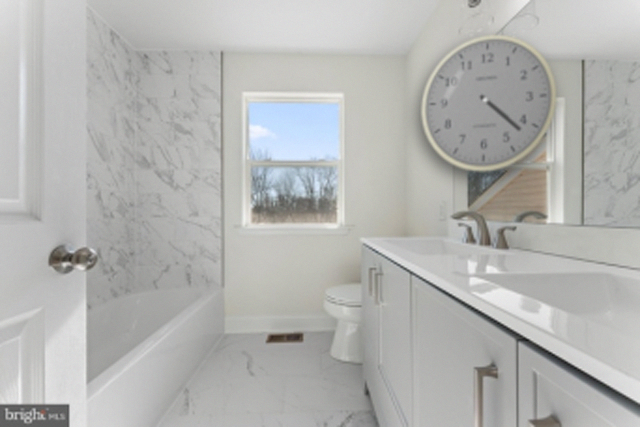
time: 4:22
